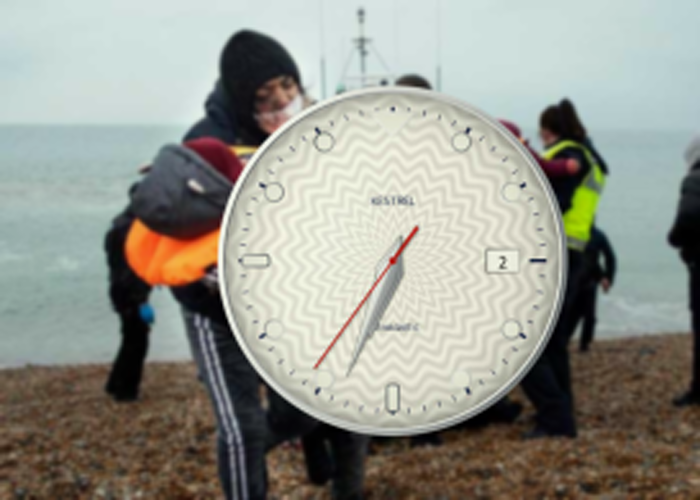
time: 6:33:36
